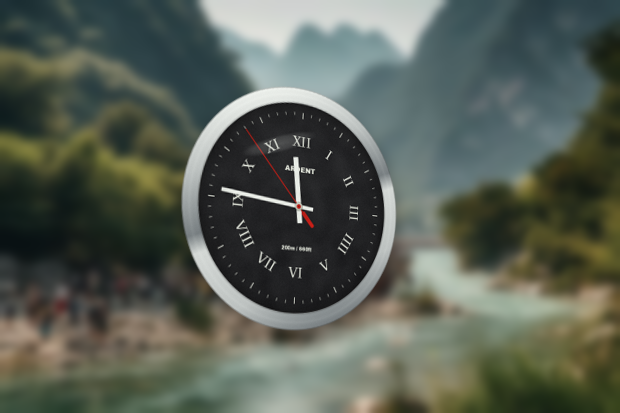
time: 11:45:53
